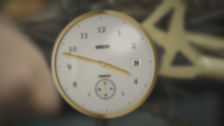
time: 3:48
